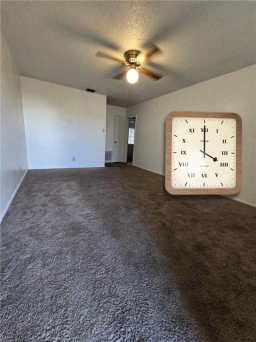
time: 4:00
